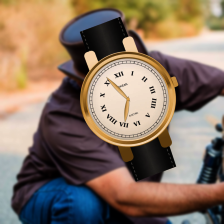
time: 6:56
